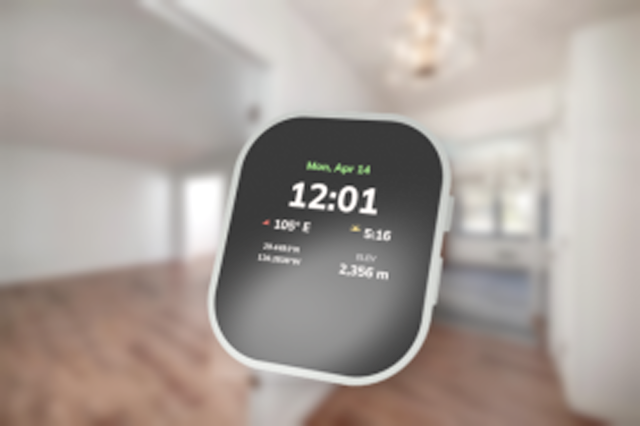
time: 12:01
